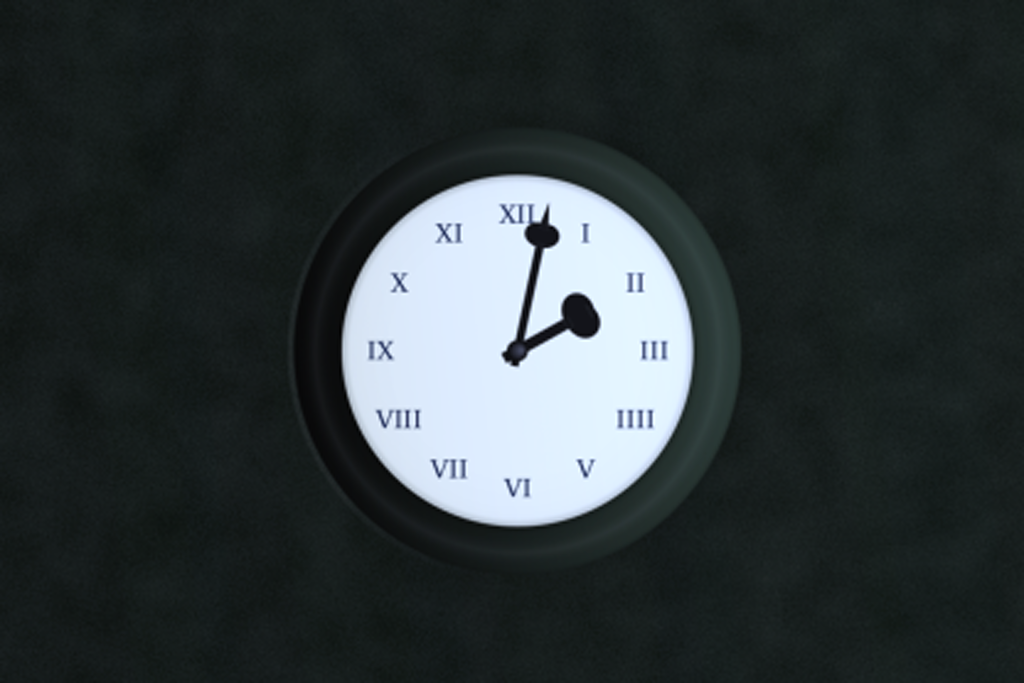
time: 2:02
